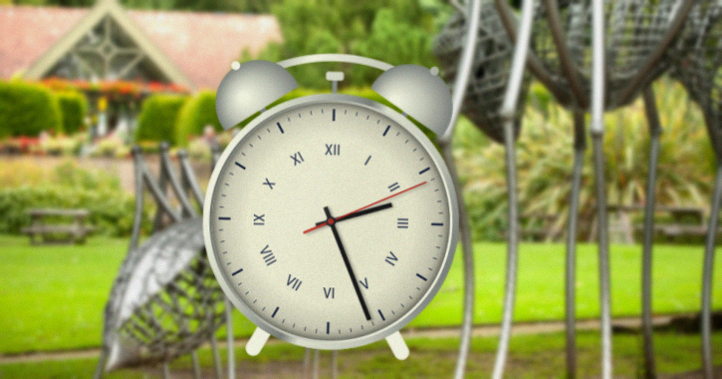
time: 2:26:11
